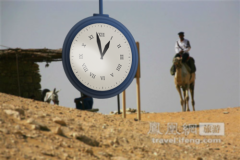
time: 12:58
